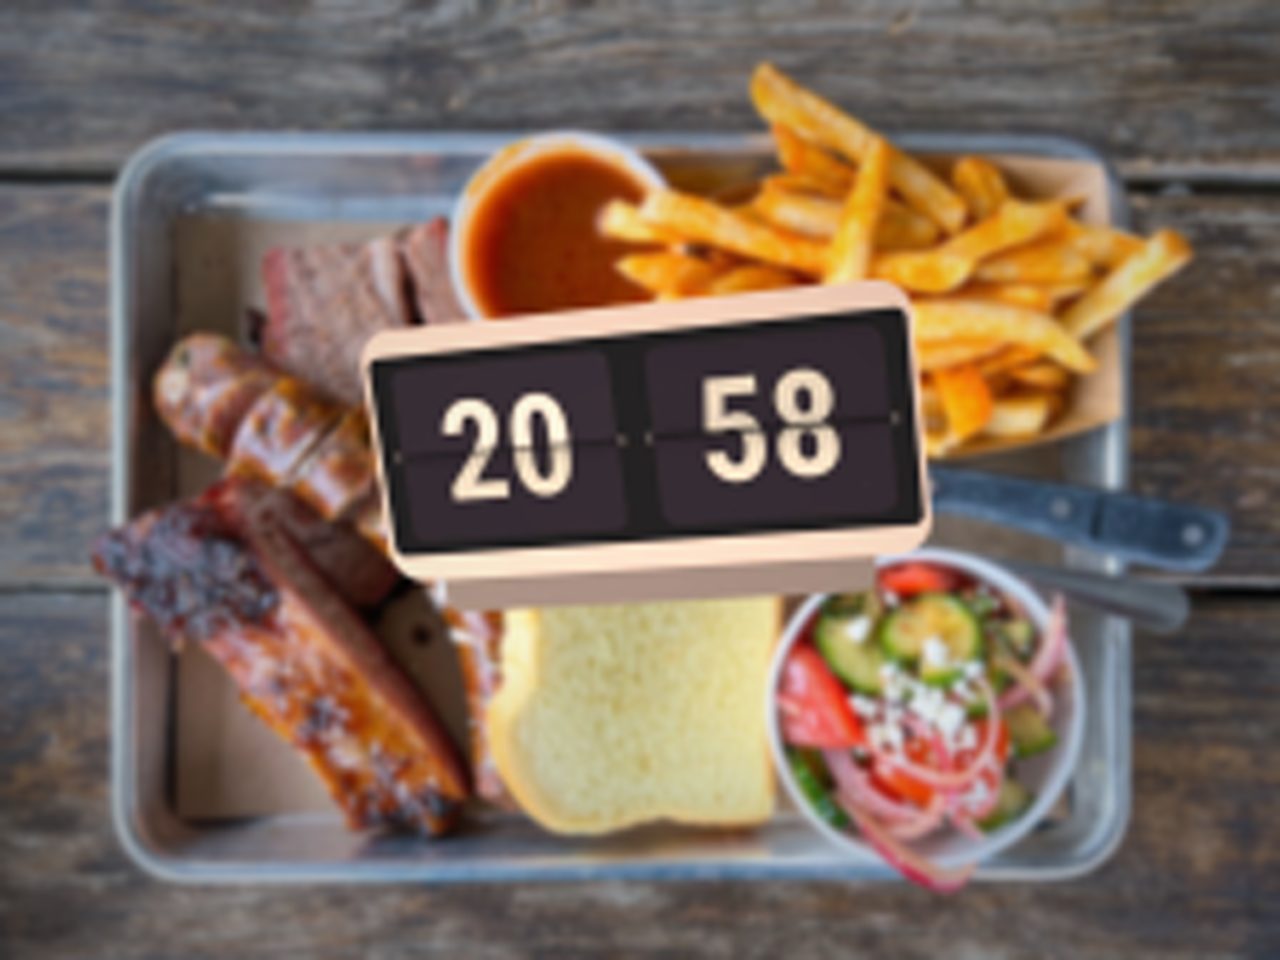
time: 20:58
